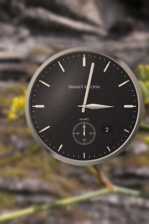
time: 3:02
